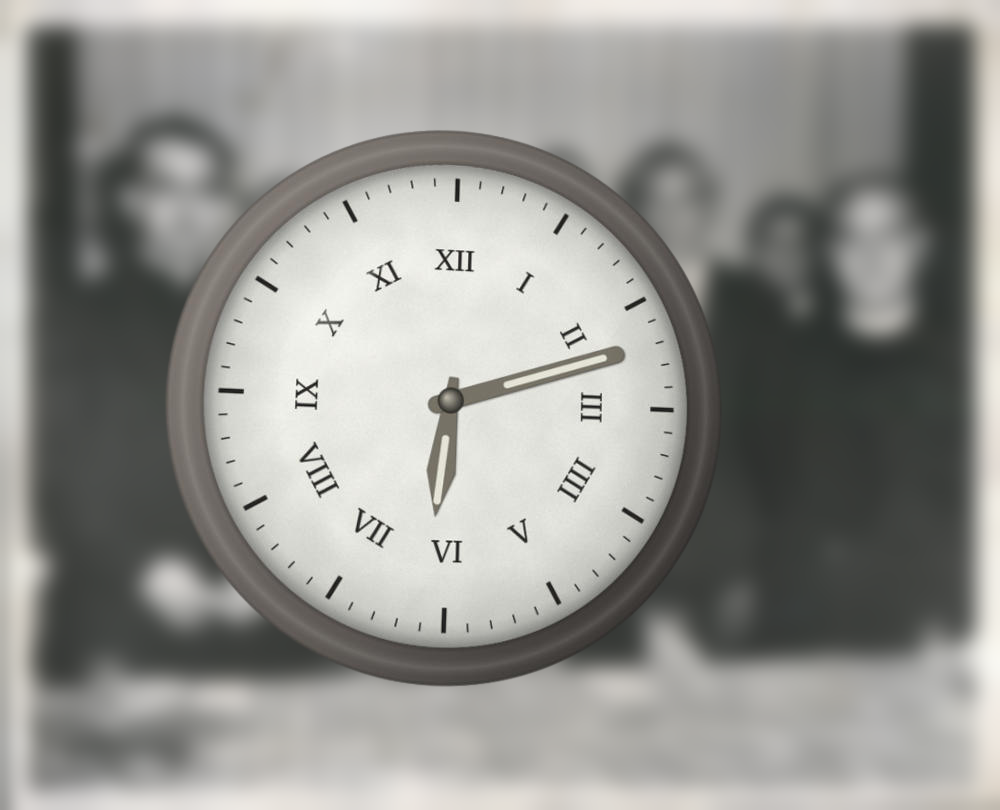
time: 6:12
